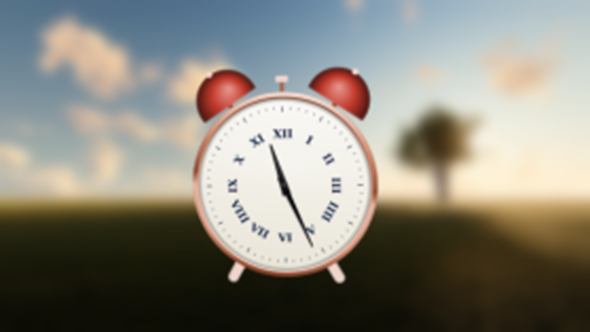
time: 11:26
